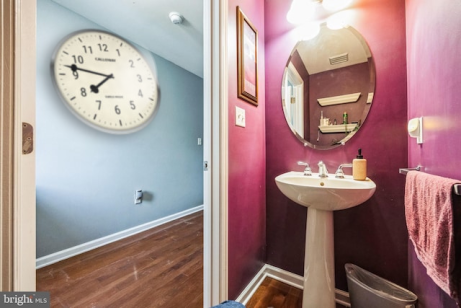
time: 7:47
